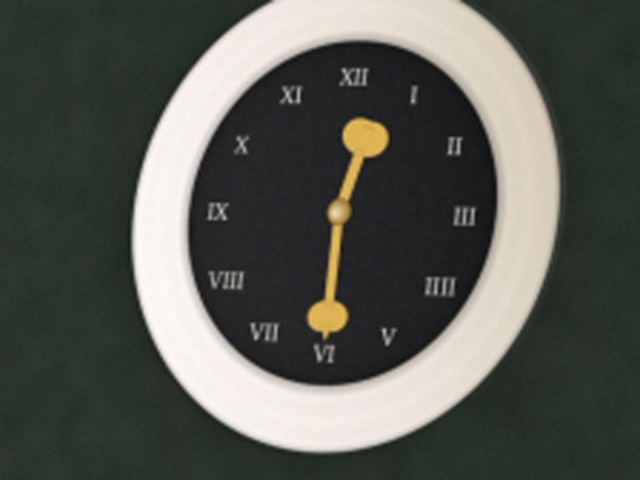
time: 12:30
